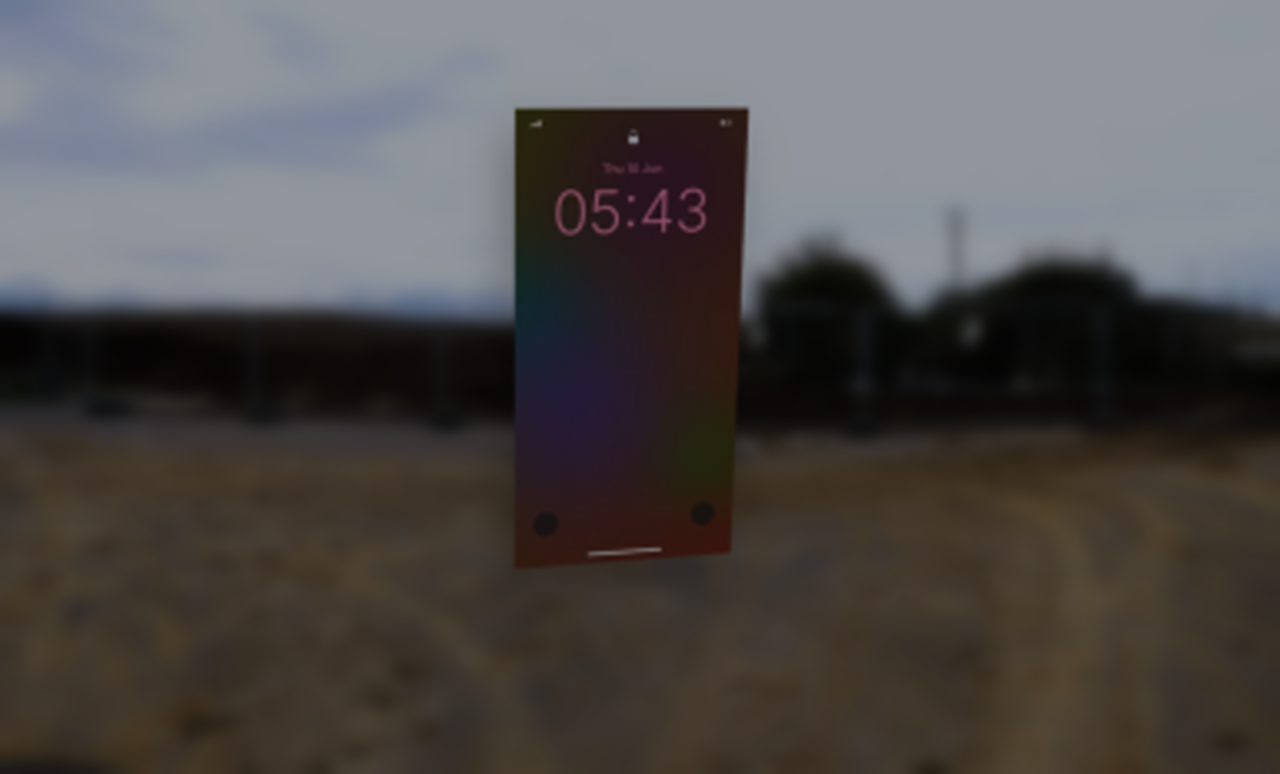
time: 5:43
